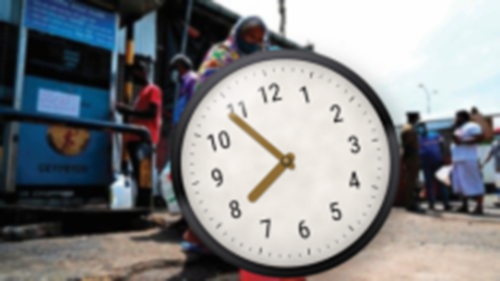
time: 7:54
